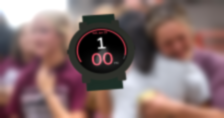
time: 1:00
